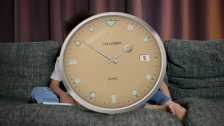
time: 1:51
